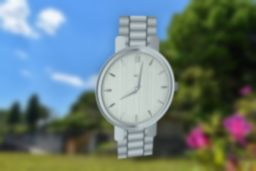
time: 8:02
